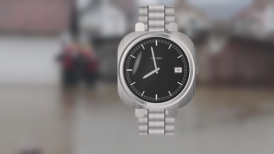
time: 7:58
